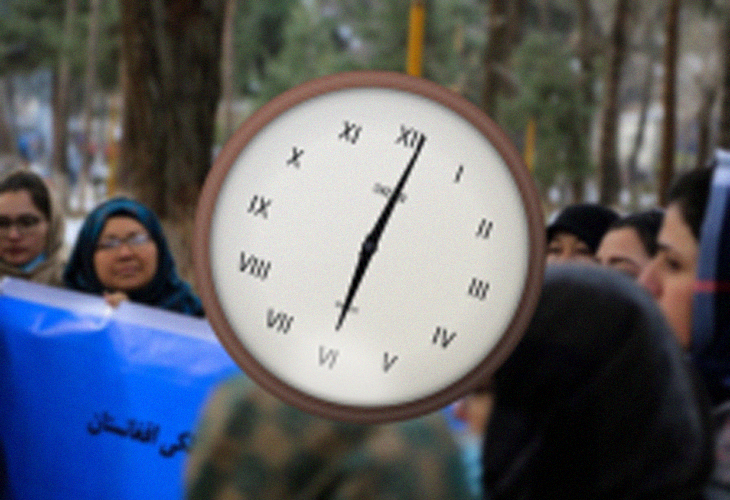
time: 6:01
